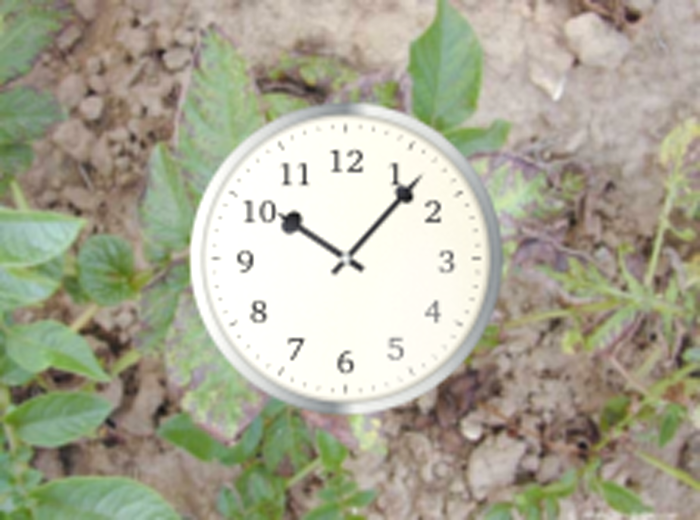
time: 10:07
